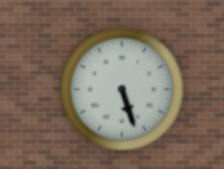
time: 5:27
